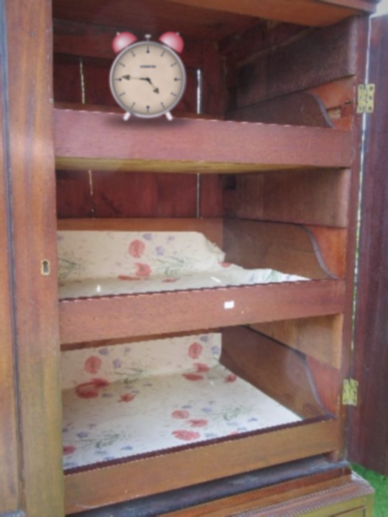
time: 4:46
